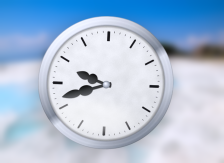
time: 9:42
